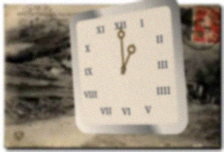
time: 1:00
